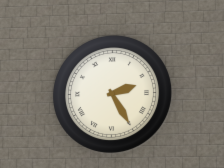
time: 2:25
